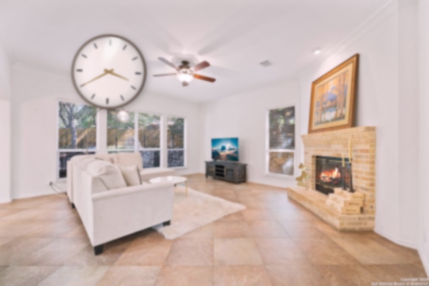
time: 3:40
